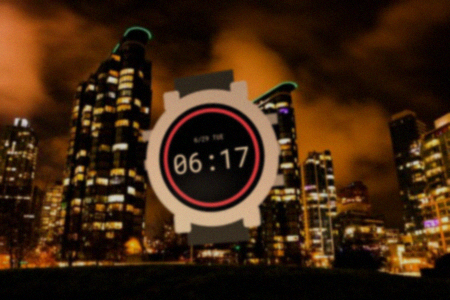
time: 6:17
